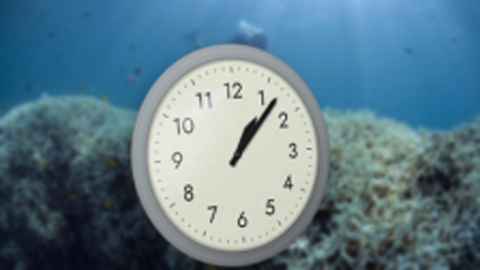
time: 1:07
